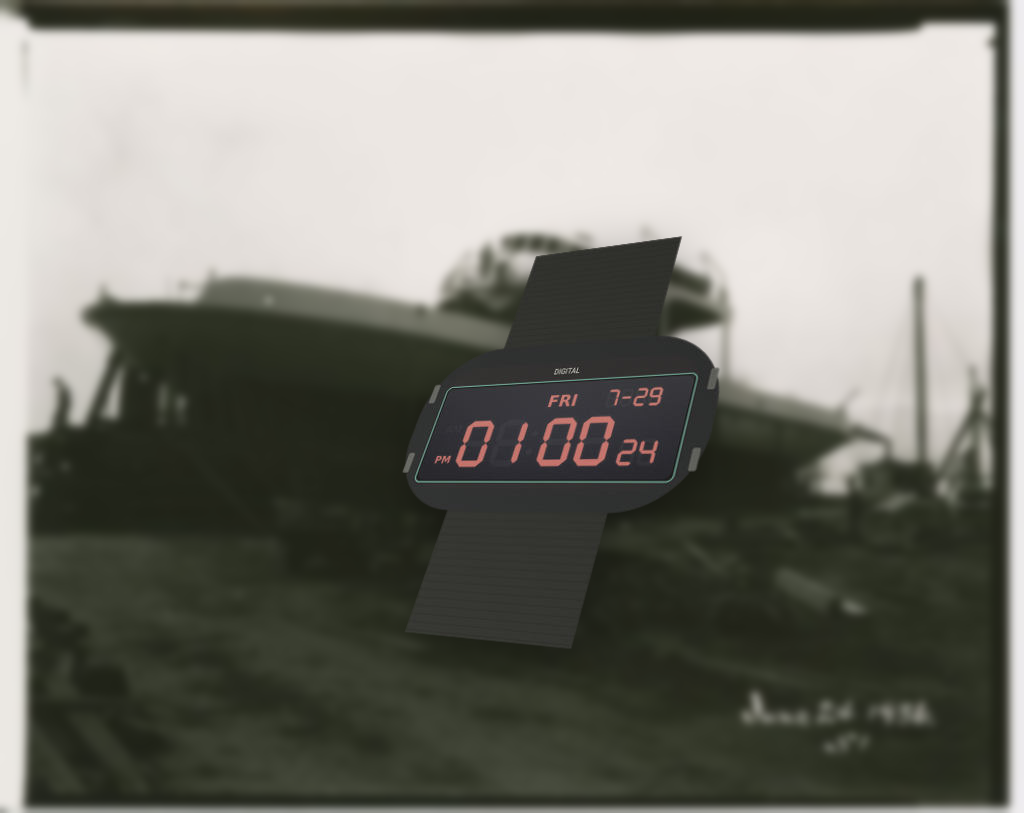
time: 1:00:24
